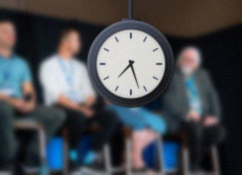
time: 7:27
